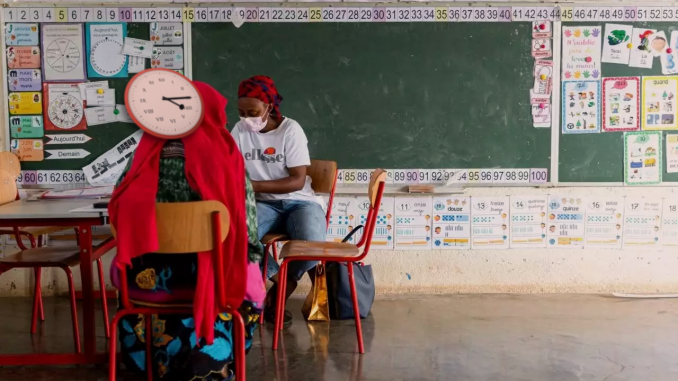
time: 4:15
